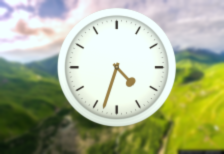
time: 4:33
